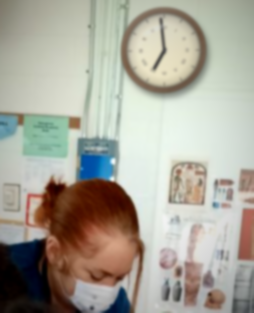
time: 6:59
